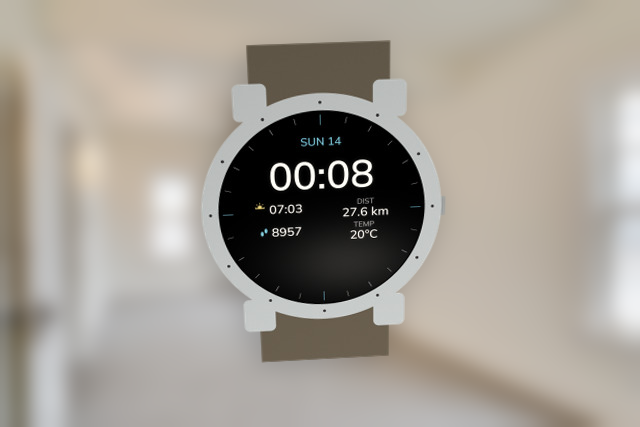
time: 0:08
